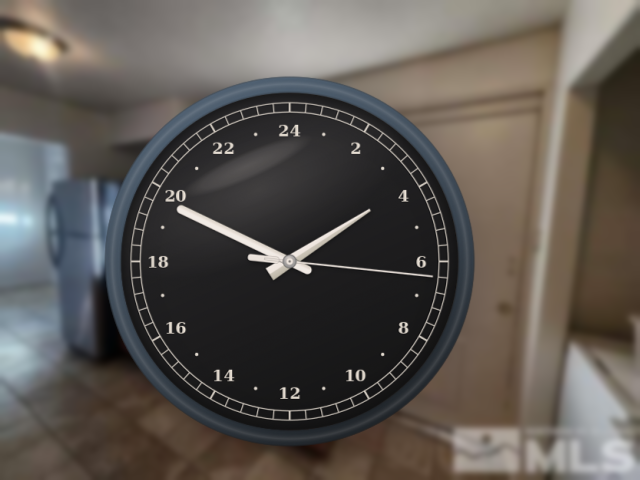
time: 3:49:16
